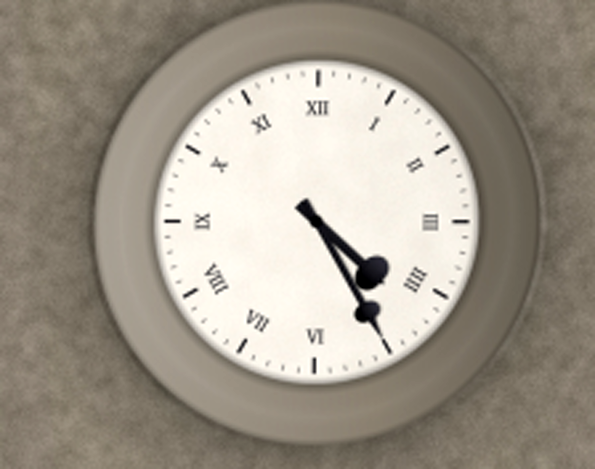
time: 4:25
